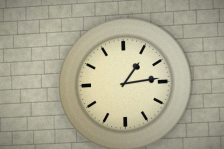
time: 1:14
